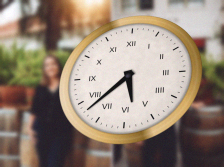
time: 5:38
